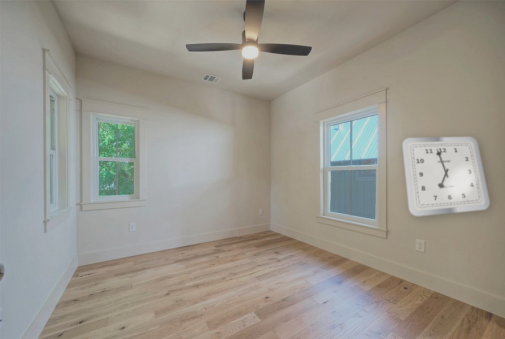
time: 6:58
